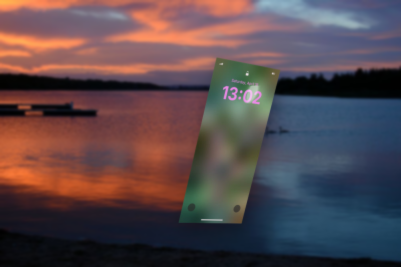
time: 13:02
